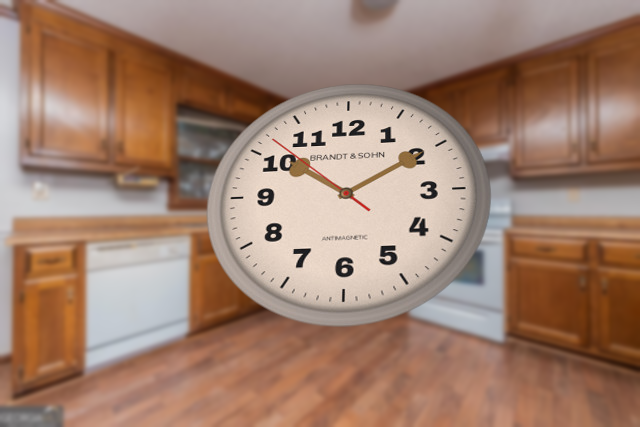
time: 10:09:52
